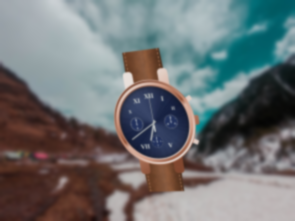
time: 6:40
